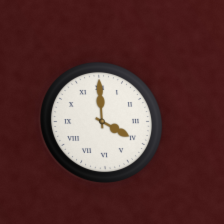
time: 4:00
